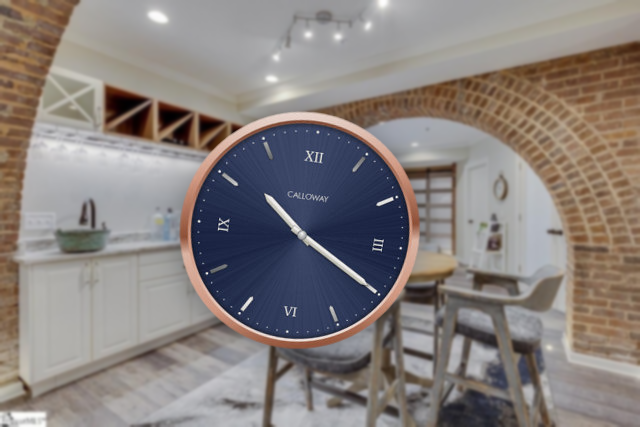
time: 10:20
